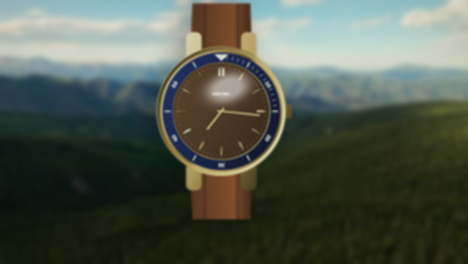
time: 7:16
